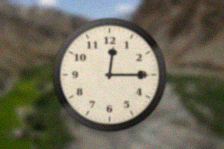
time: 12:15
